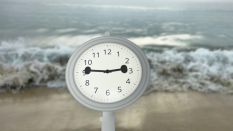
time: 2:46
